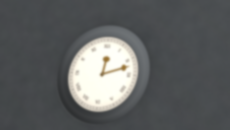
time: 12:12
